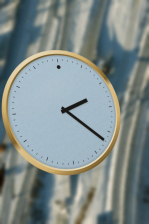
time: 2:22
